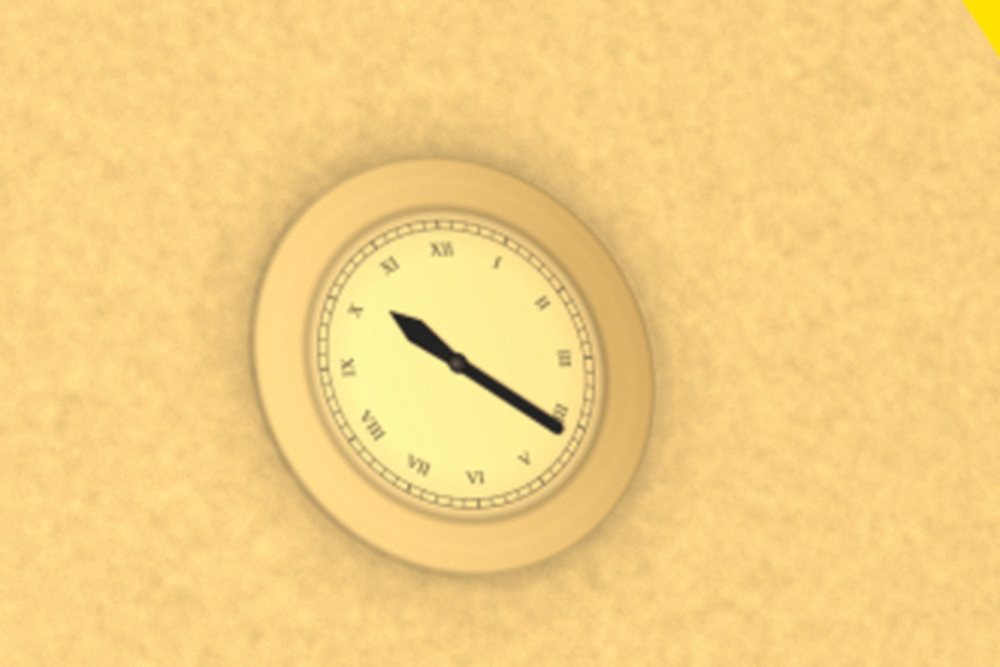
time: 10:21
